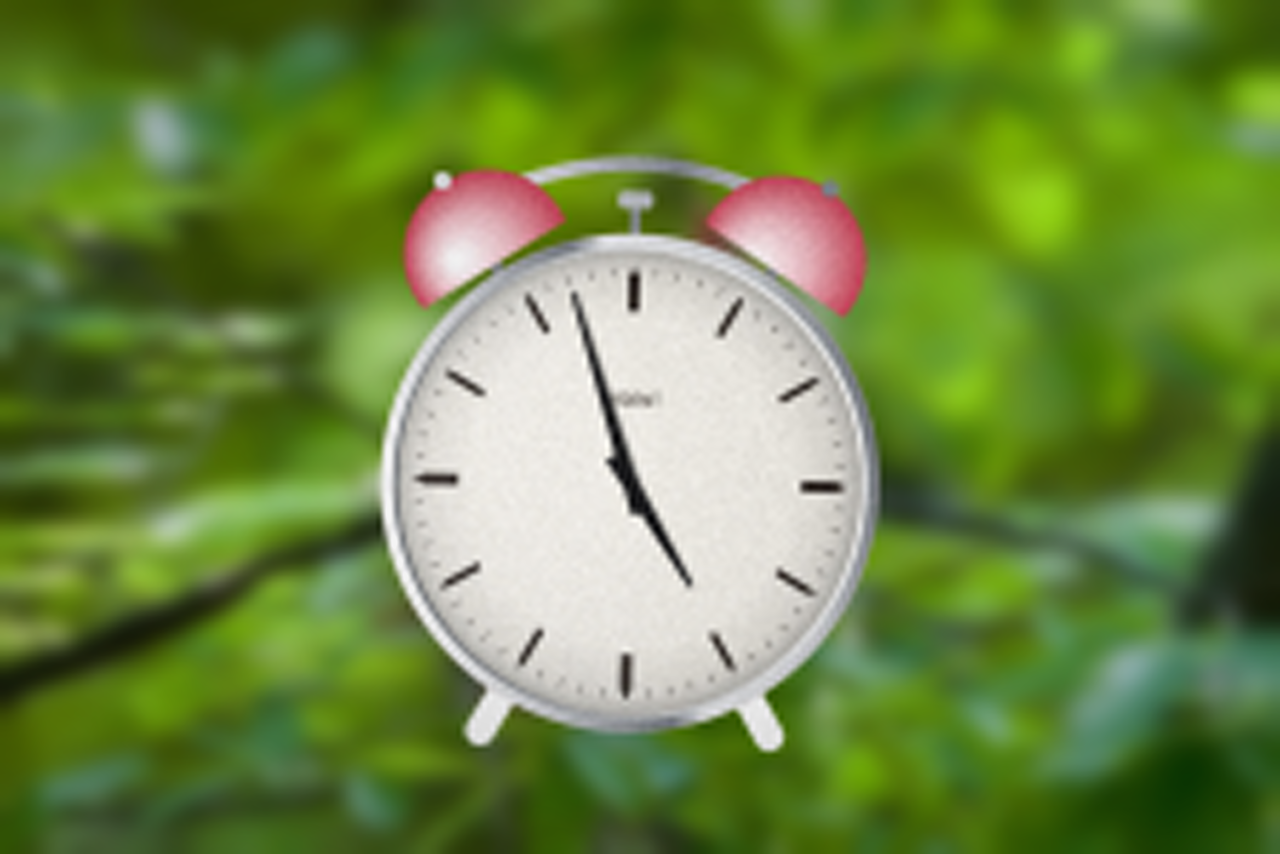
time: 4:57
